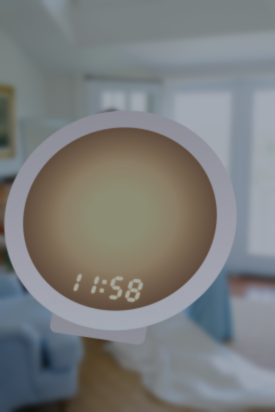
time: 11:58
